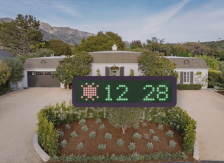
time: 12:28
